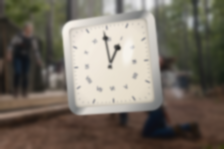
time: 12:59
